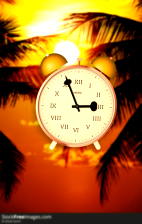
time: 2:56
